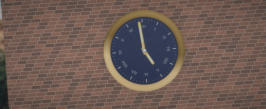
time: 4:59
